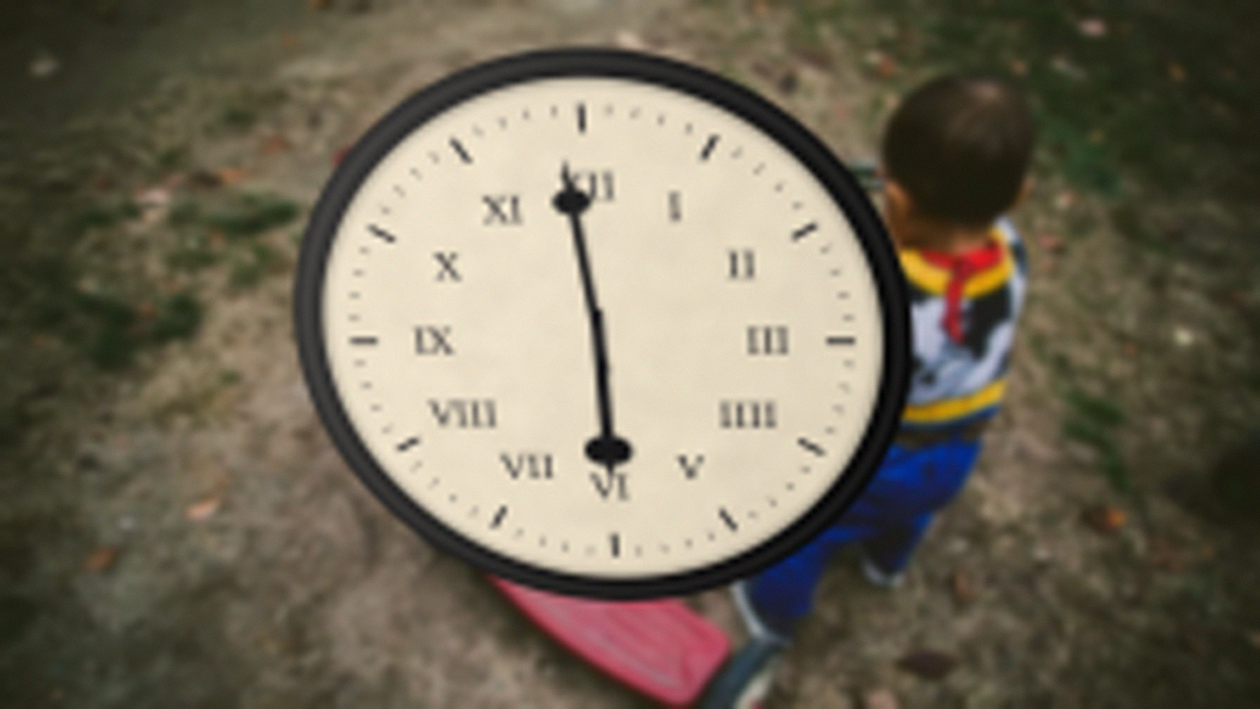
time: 5:59
